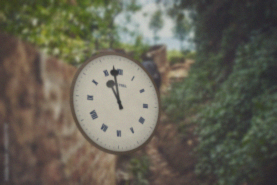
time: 10:58
